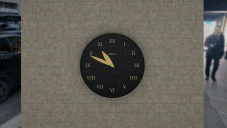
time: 10:49
